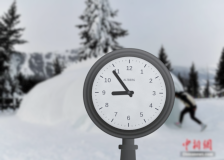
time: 8:54
